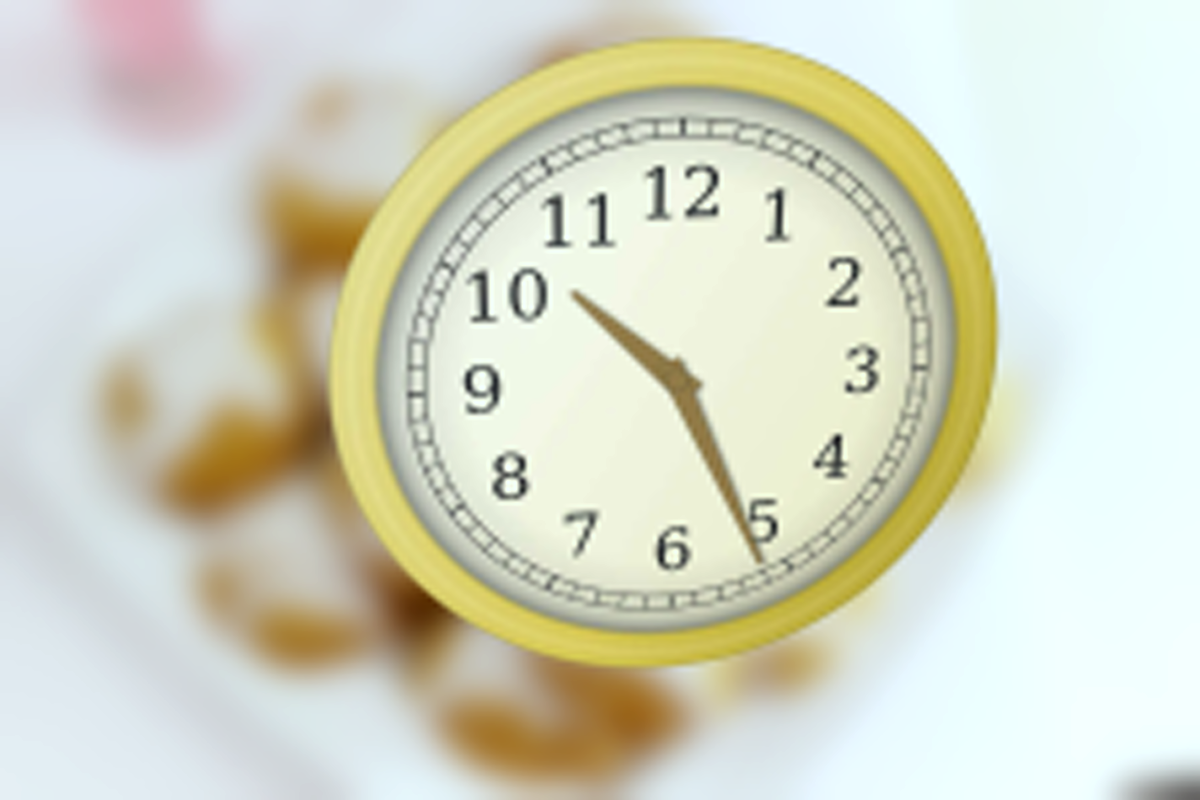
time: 10:26
